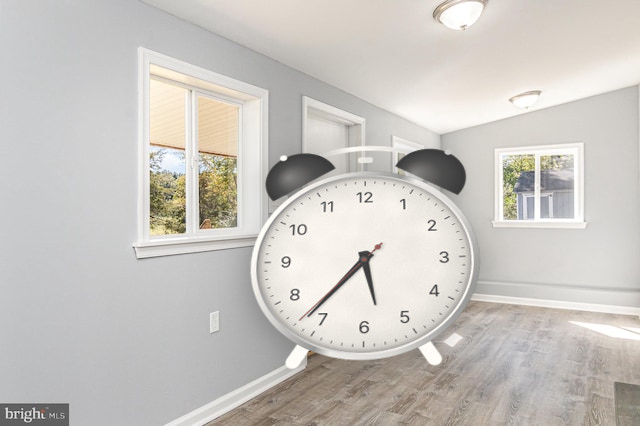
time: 5:36:37
